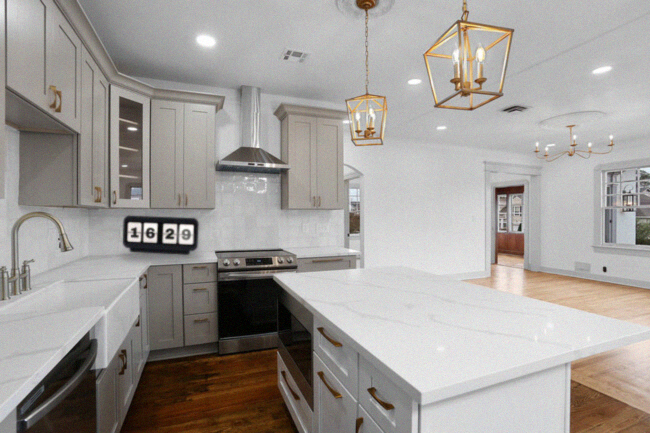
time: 16:29
